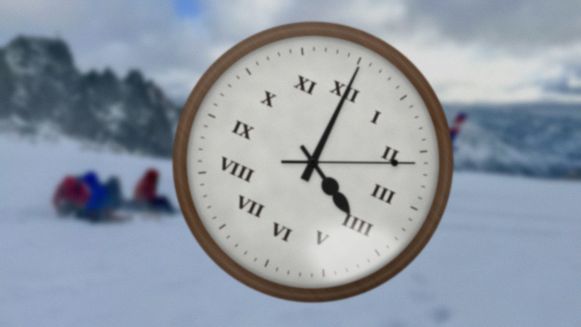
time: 4:00:11
